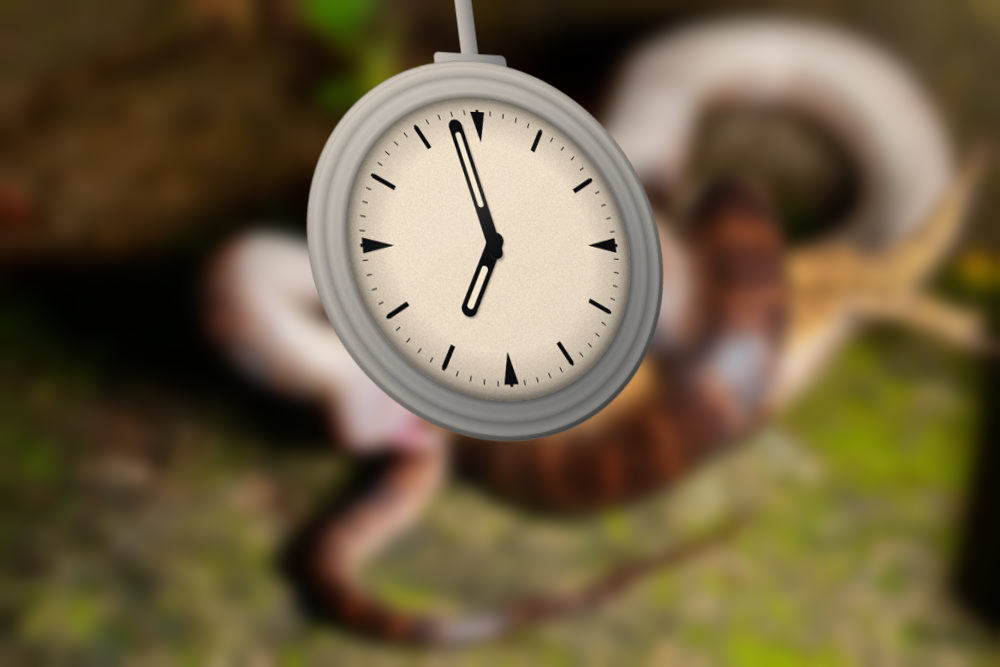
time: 6:58
